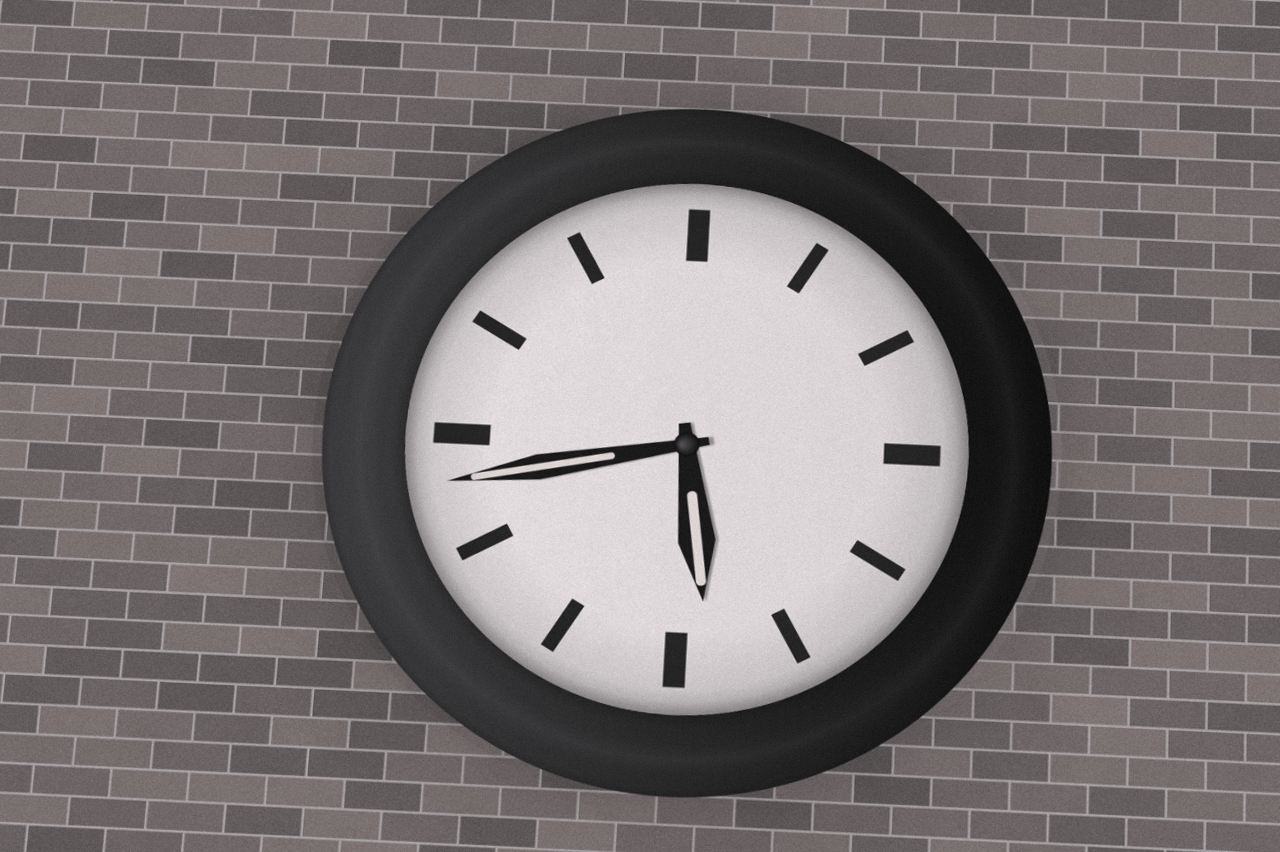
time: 5:43
